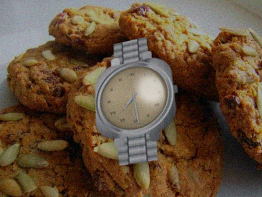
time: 7:29
